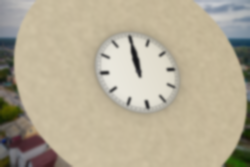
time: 12:00
